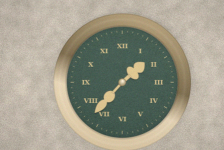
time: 1:37
